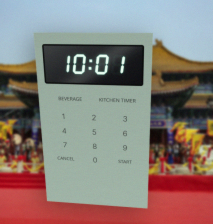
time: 10:01
